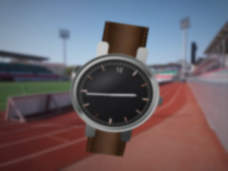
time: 2:44
